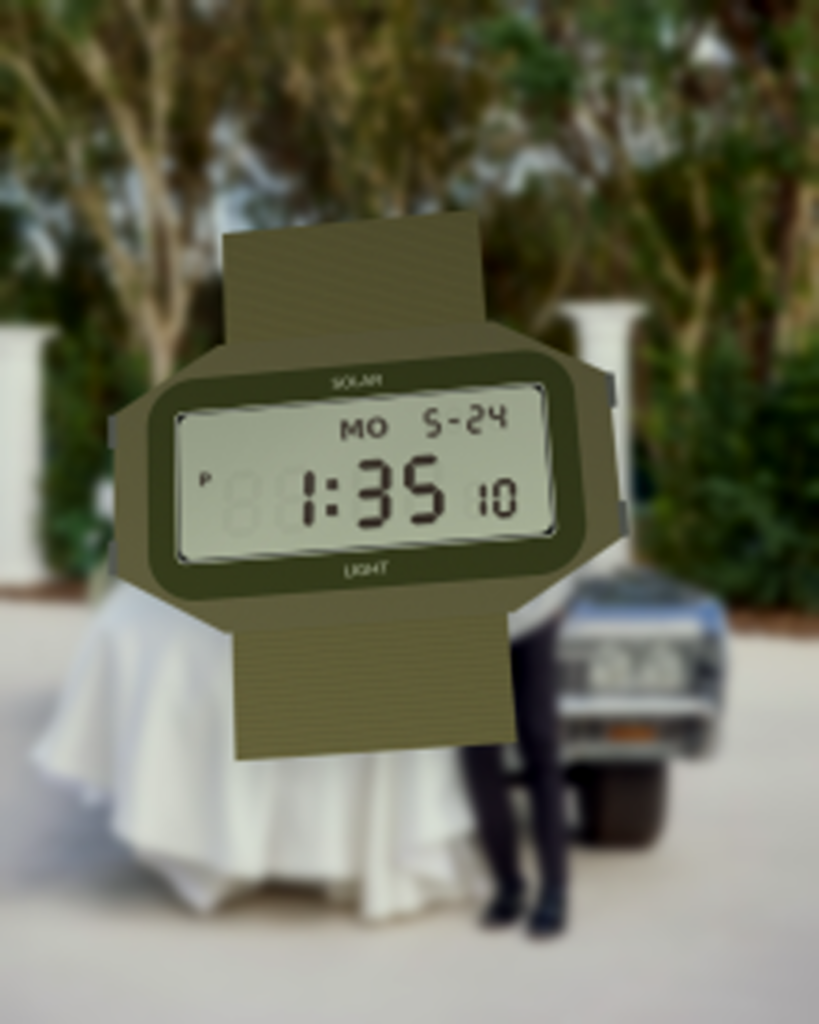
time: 1:35:10
